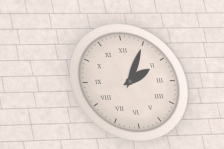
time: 2:05
